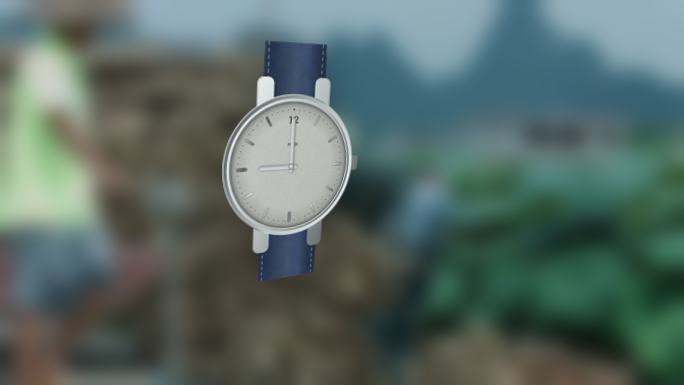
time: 9:00
